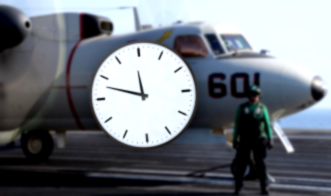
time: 11:48
